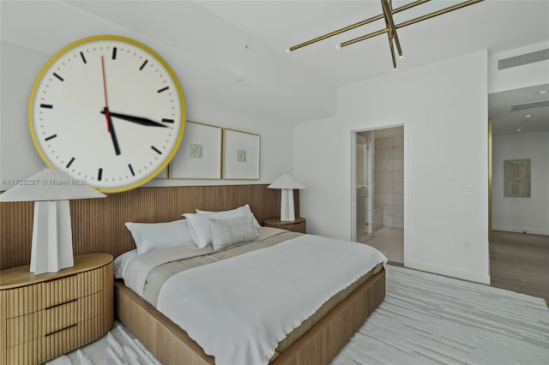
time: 5:15:58
